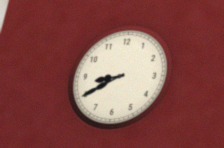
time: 8:40
